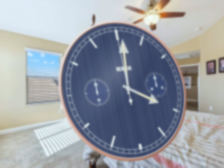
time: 4:01
